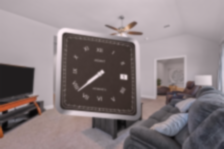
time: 7:38
